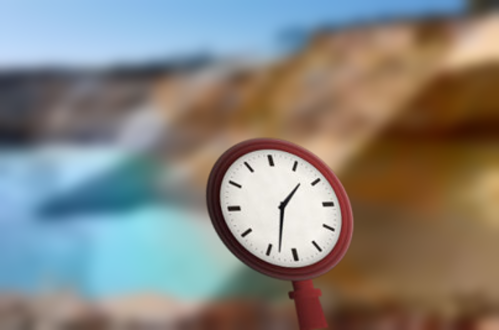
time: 1:33
